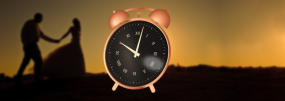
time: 10:02
